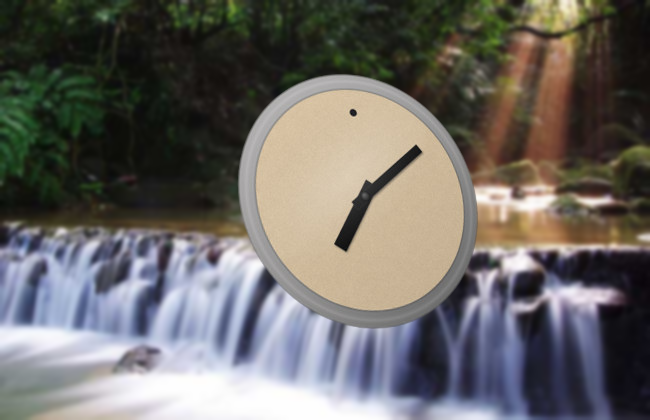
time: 7:09
